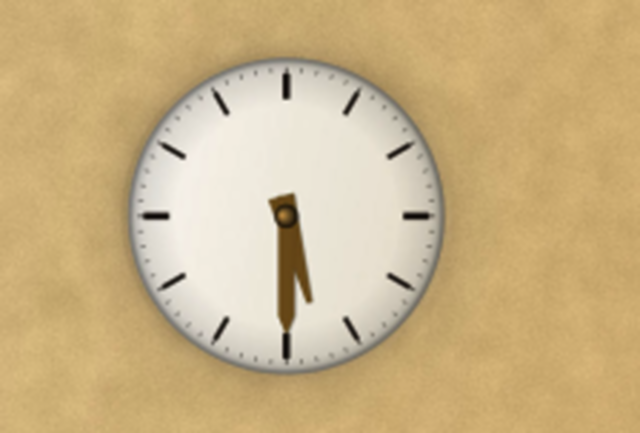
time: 5:30
